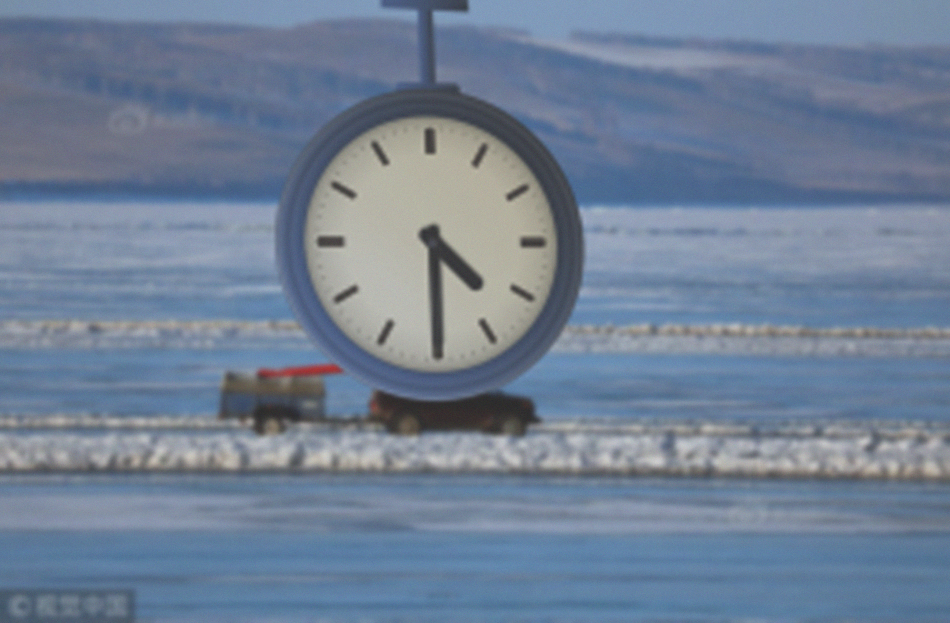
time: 4:30
